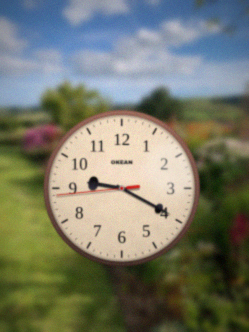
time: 9:19:44
